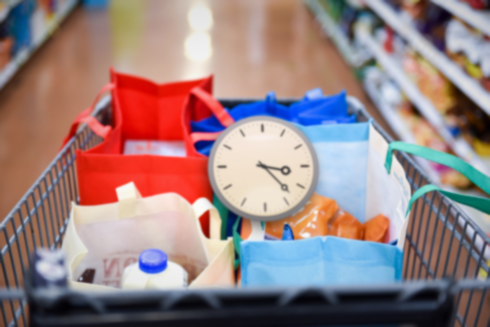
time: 3:23
